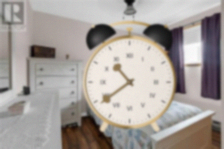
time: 10:39
